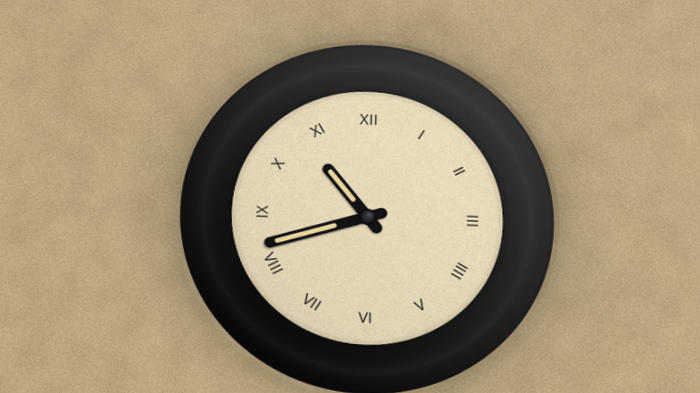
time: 10:42
